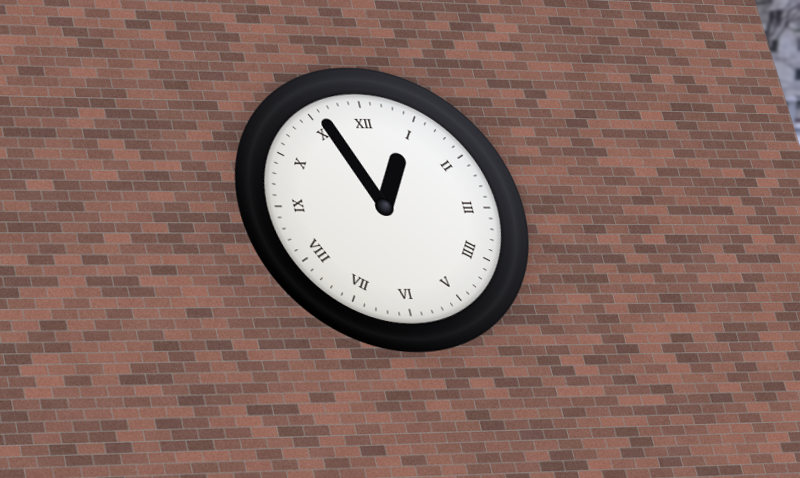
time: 12:56
